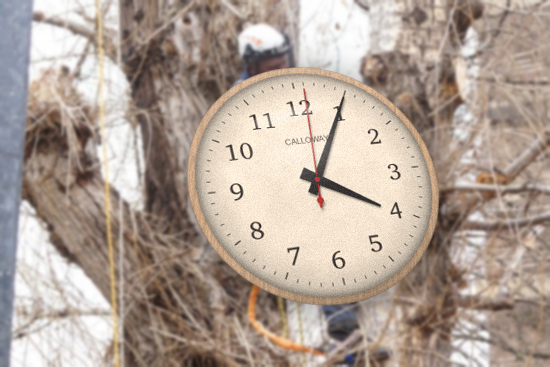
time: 4:05:01
